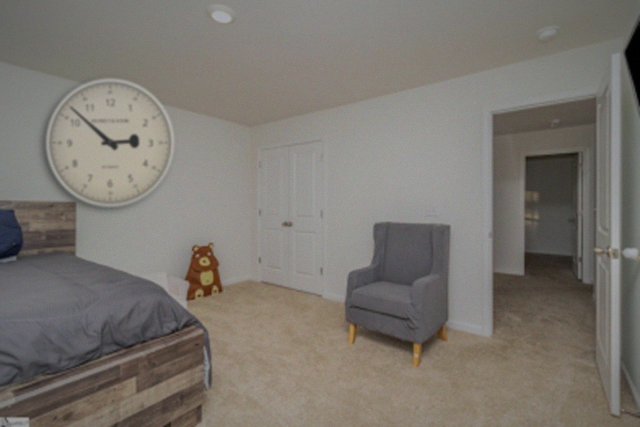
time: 2:52
